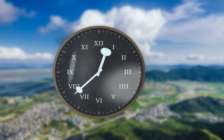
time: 12:38
